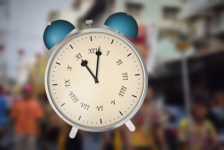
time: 11:02
